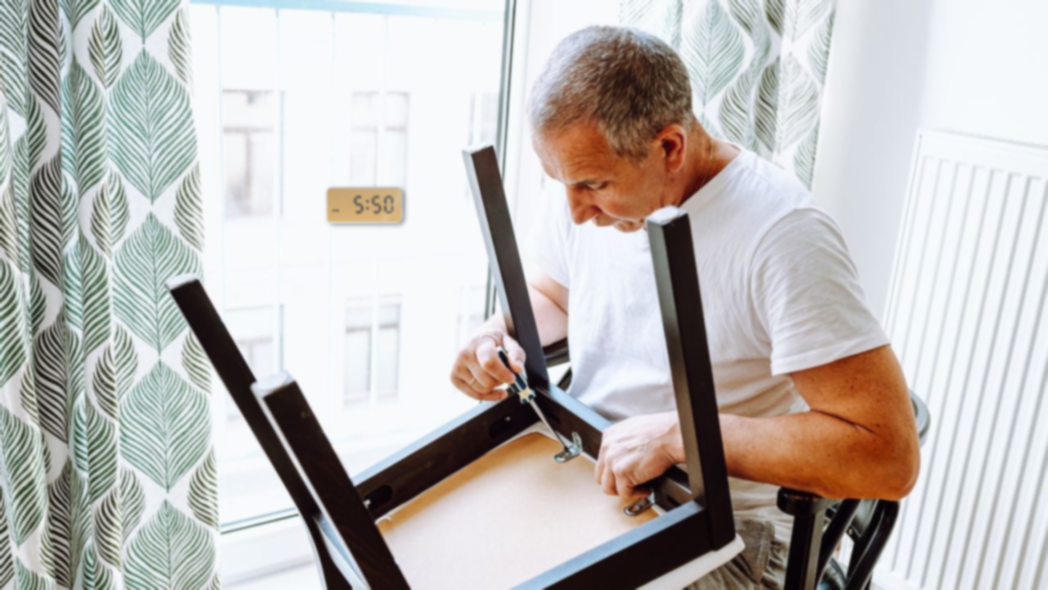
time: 5:50
